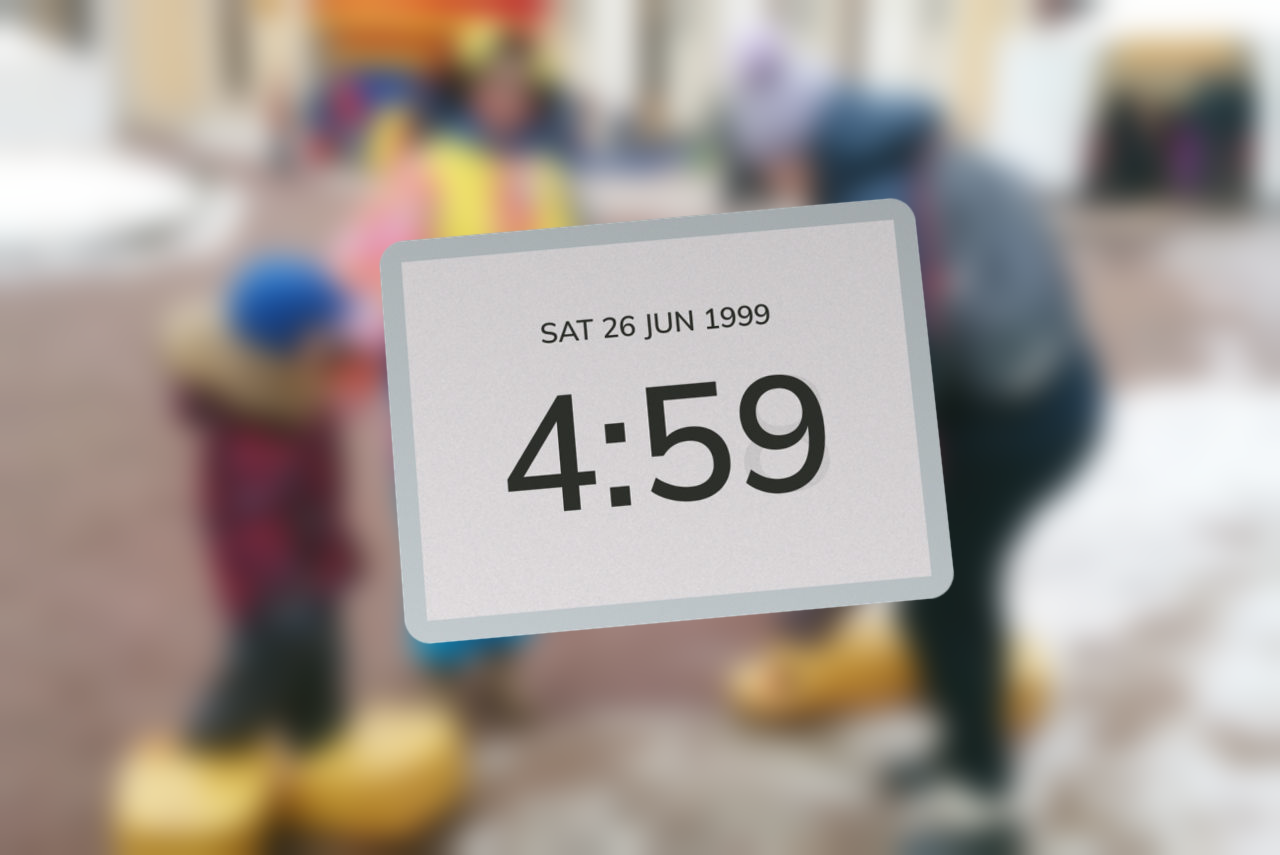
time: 4:59
